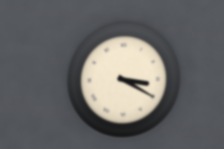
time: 3:20
